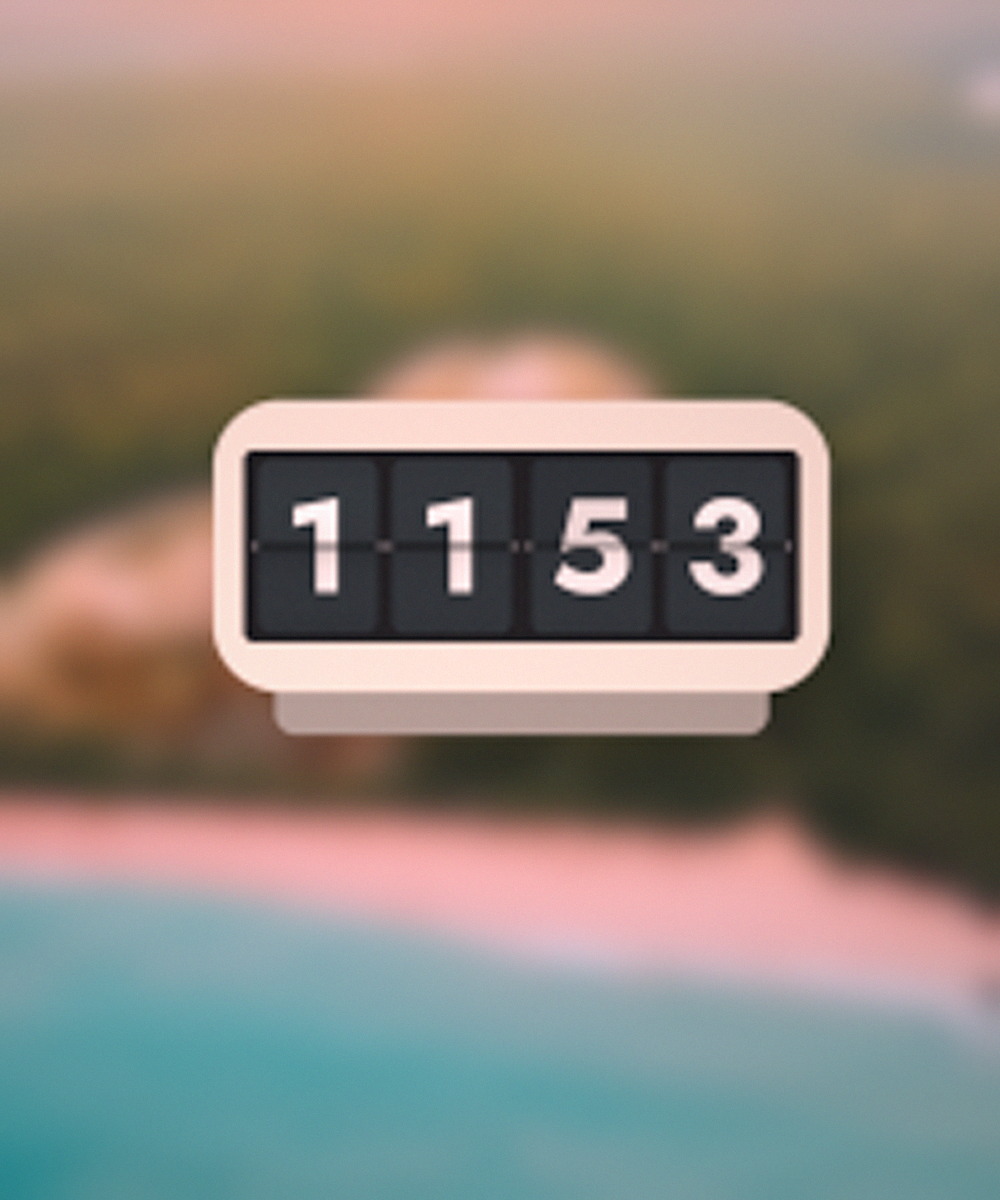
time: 11:53
